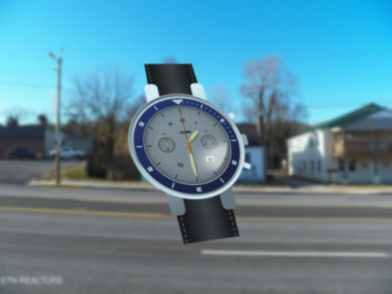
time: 1:30
